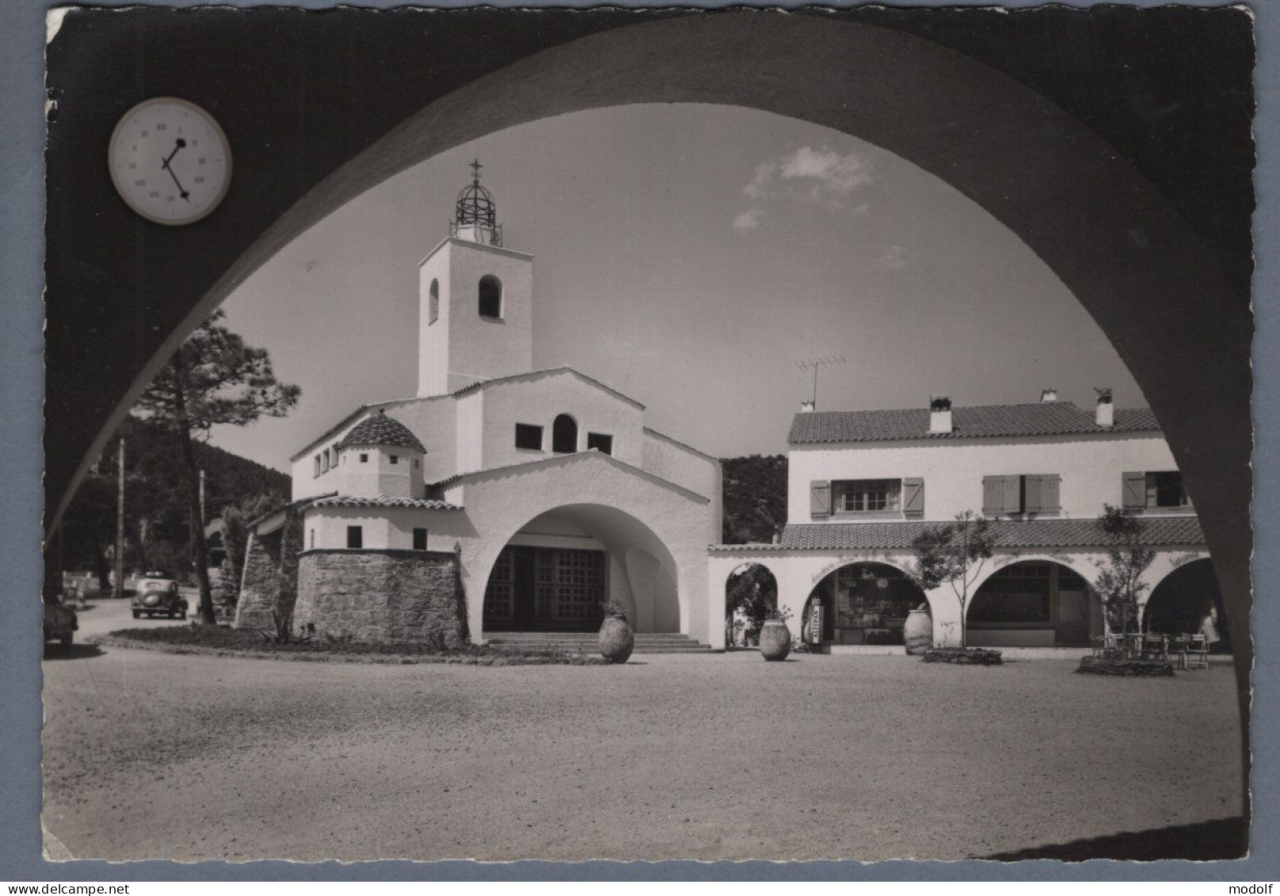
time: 1:26
